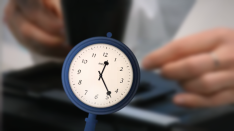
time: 12:24
